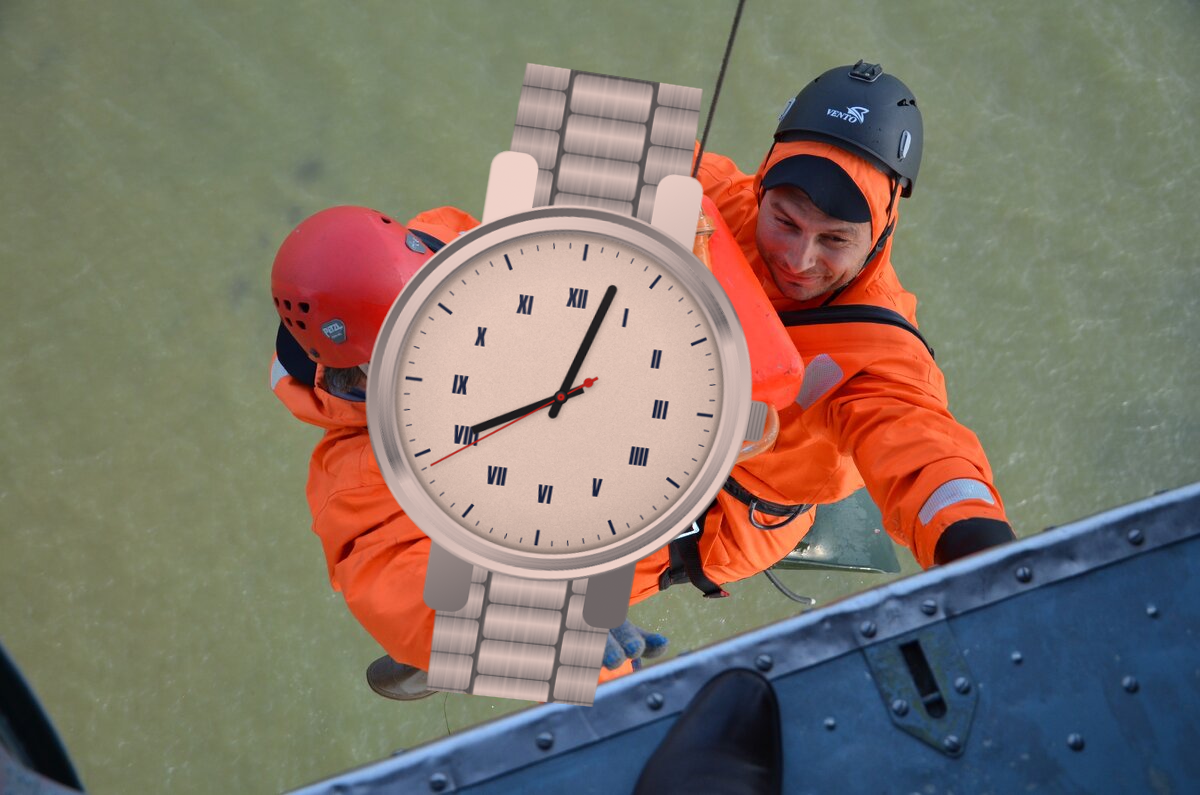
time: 8:02:39
